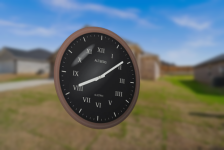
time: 8:09
